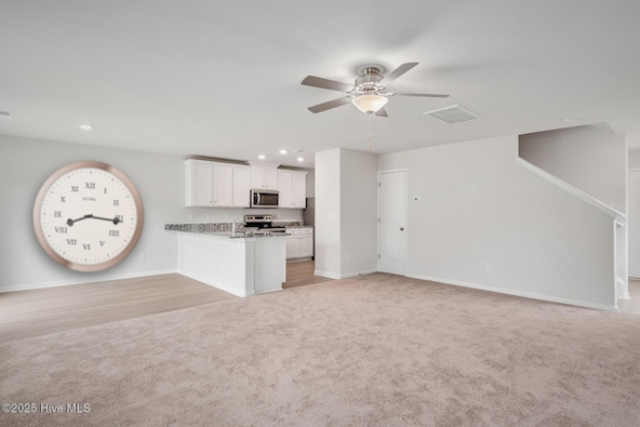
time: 8:16
